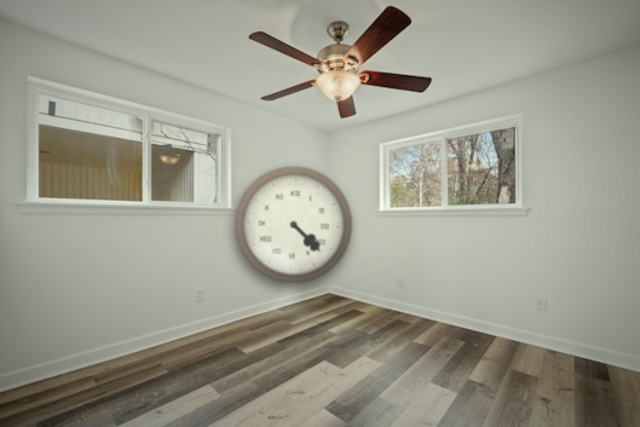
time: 4:22
